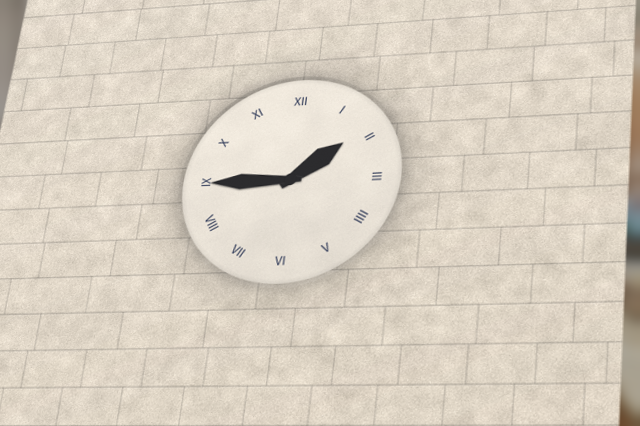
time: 1:45
